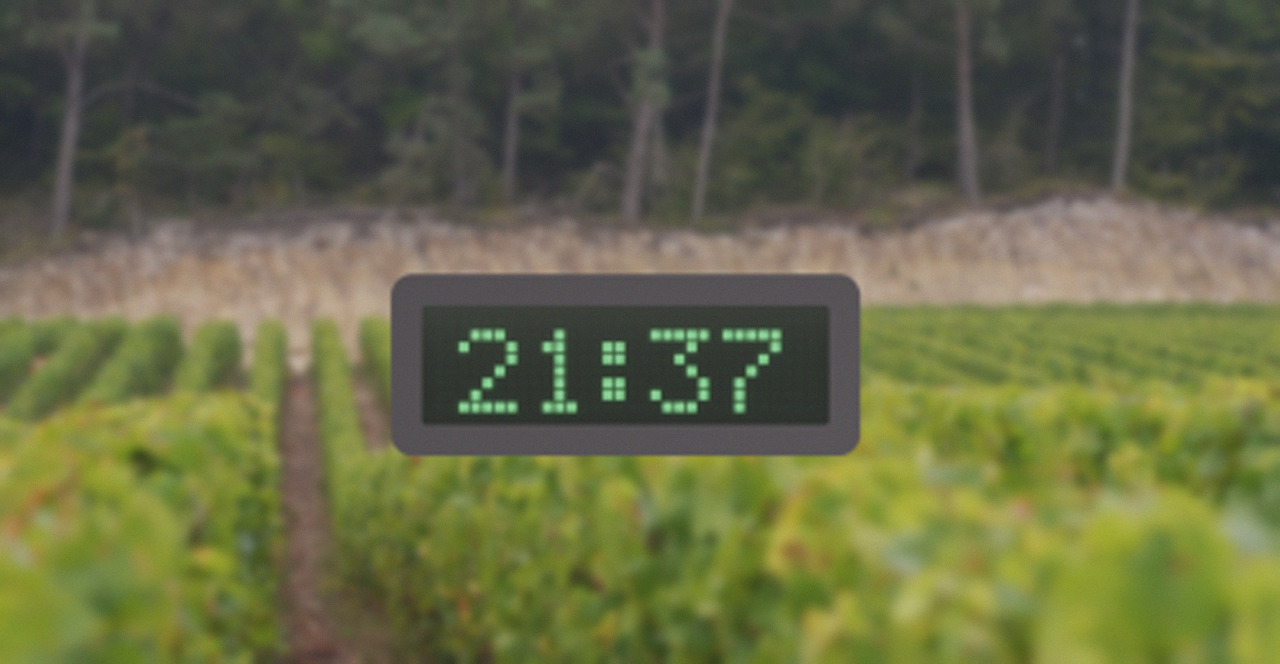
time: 21:37
